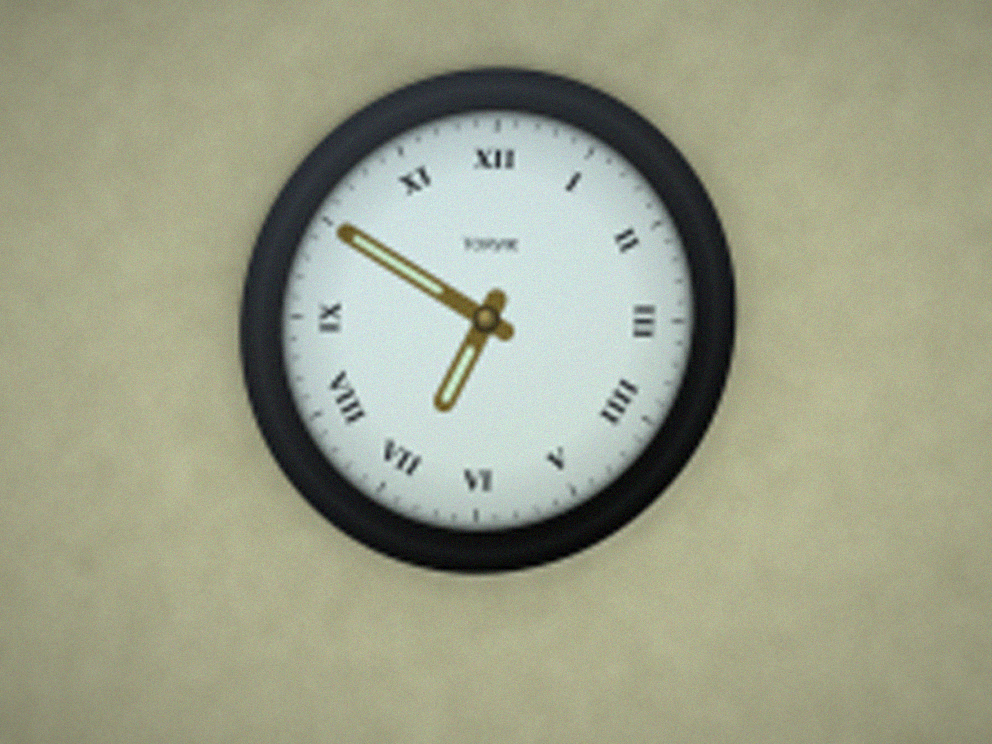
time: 6:50
